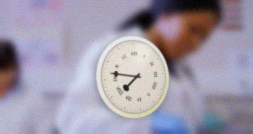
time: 7:47
